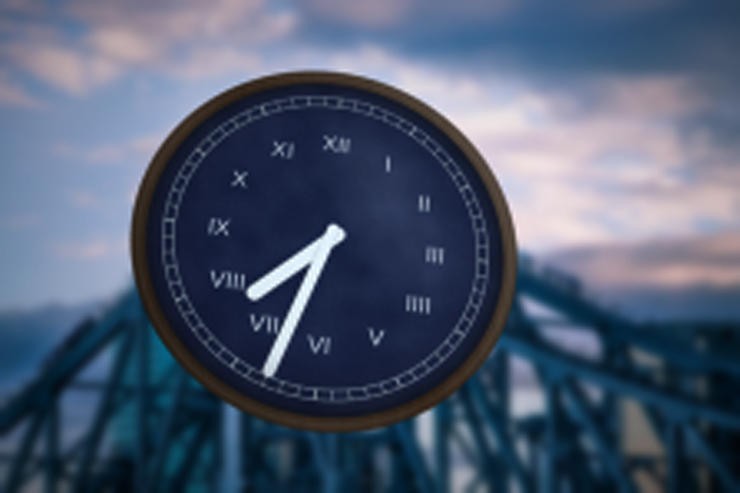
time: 7:33
